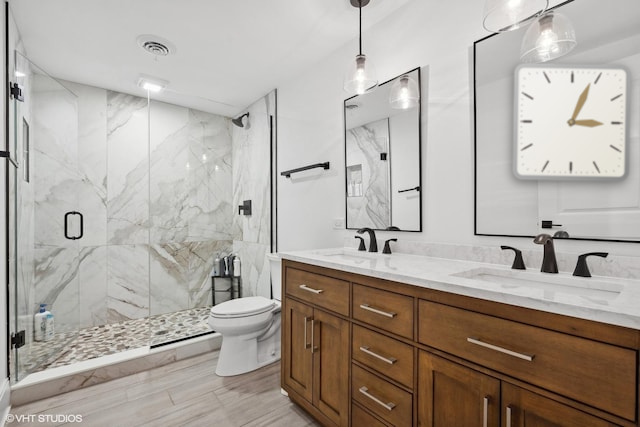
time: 3:04
